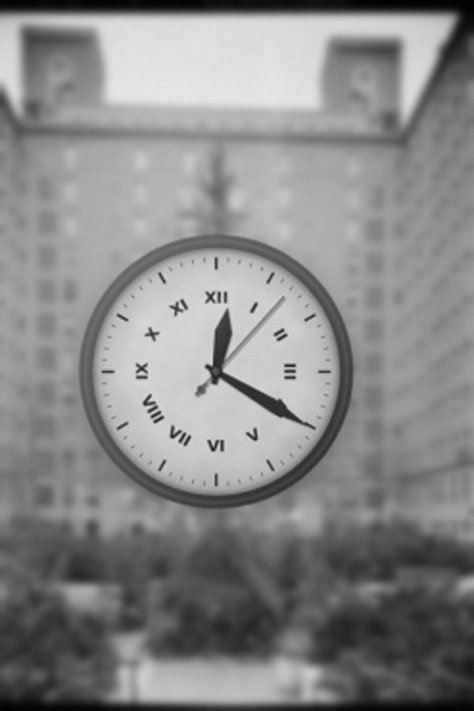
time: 12:20:07
